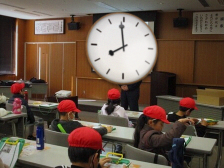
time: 7:59
